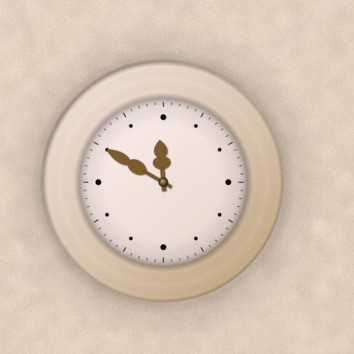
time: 11:50
